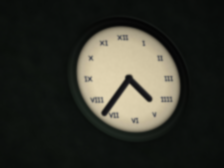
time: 4:37
